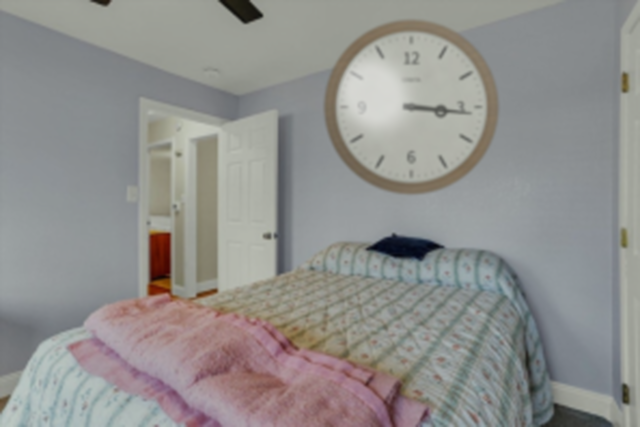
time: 3:16
